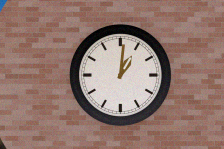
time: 1:01
